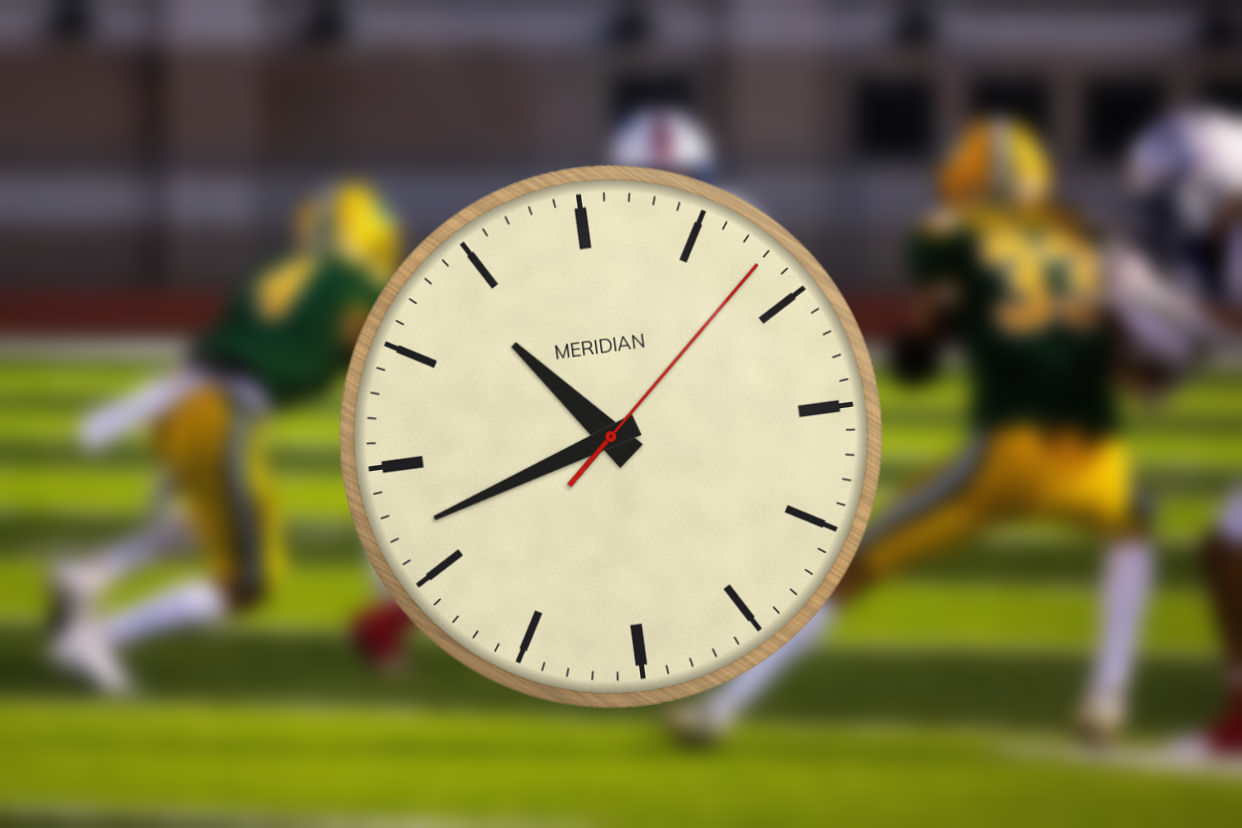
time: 10:42:08
